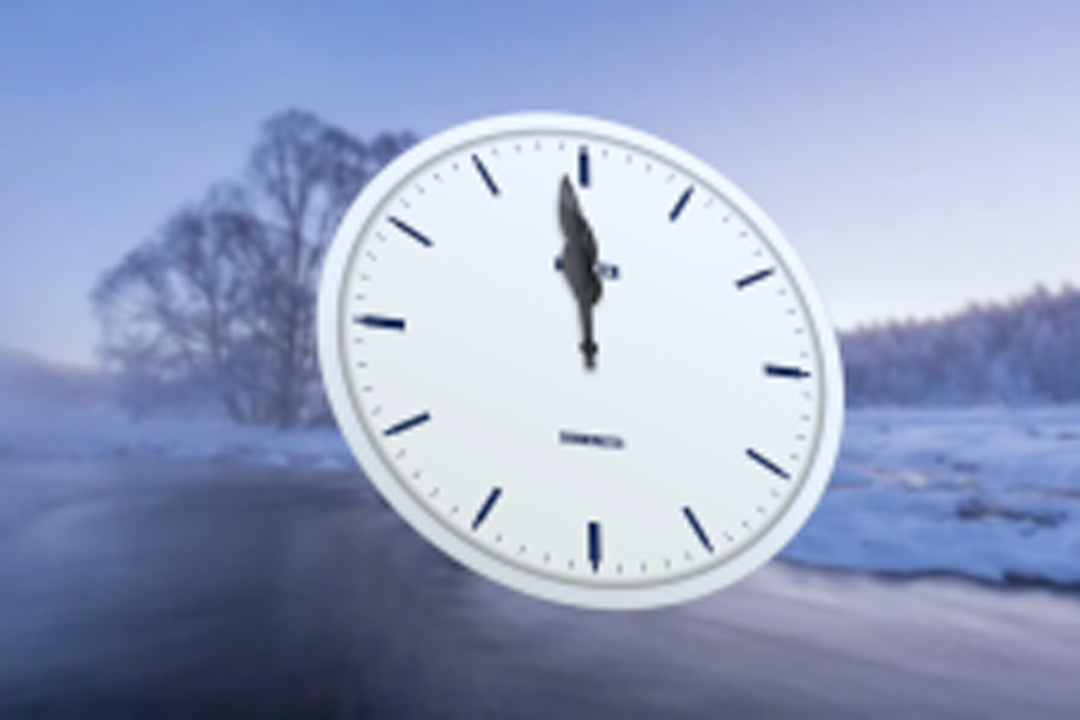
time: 11:59
